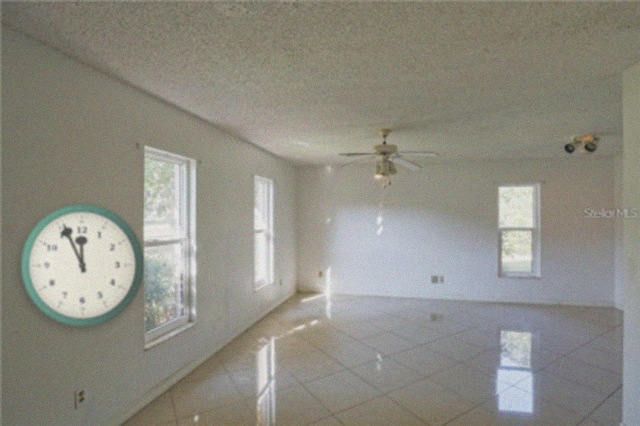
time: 11:56
